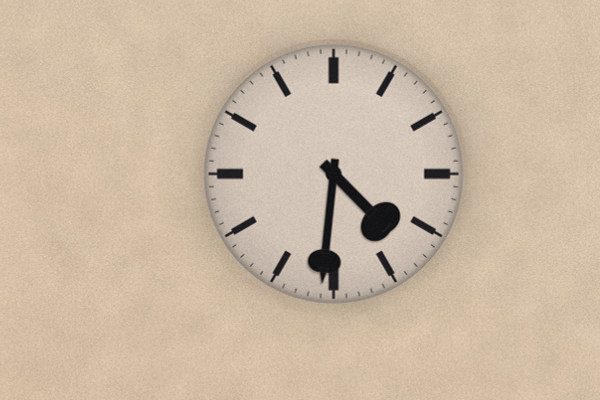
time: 4:31
